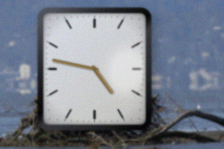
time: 4:47
